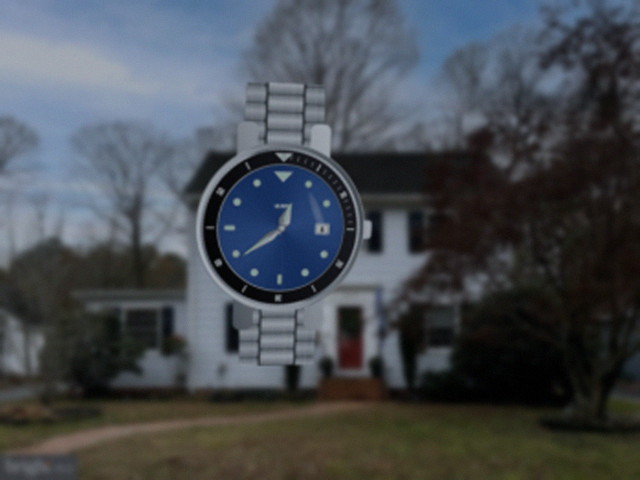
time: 12:39
